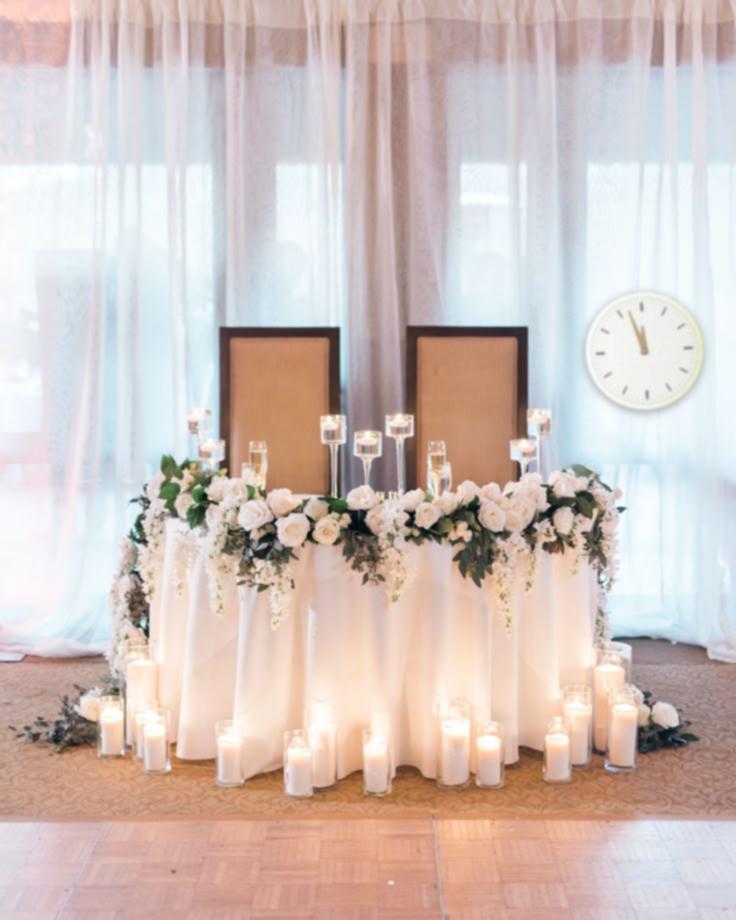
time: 11:57
